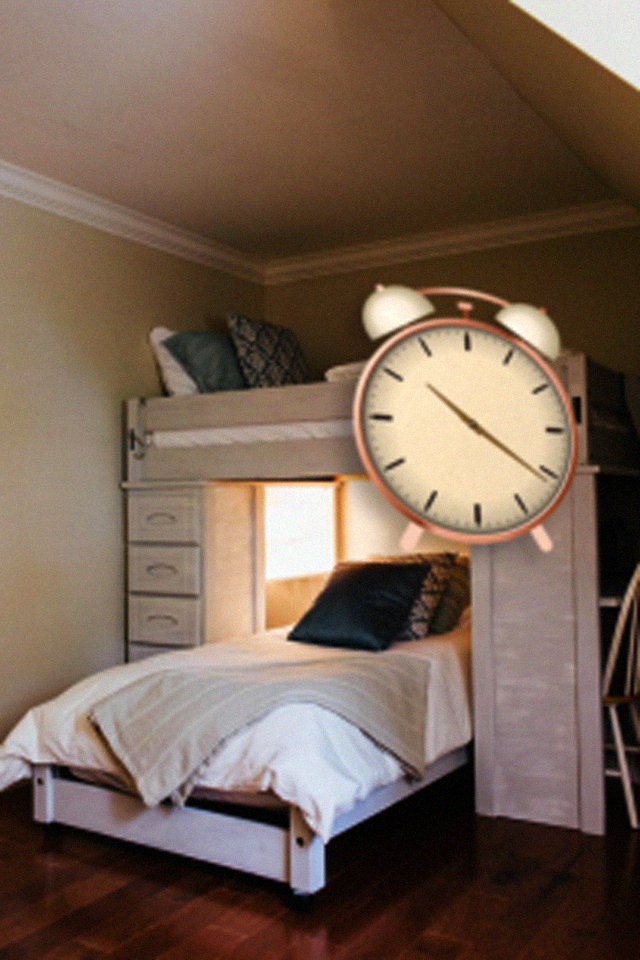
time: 10:21
